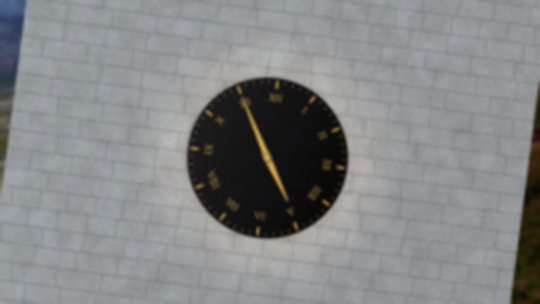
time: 4:55
